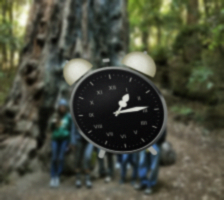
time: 1:14
